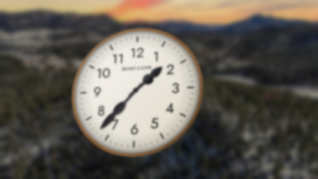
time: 1:37
